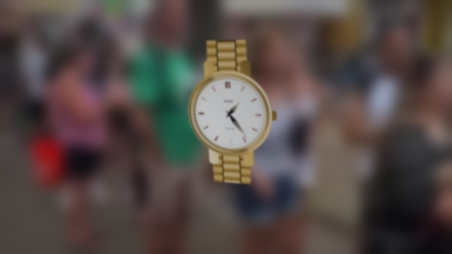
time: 1:24
